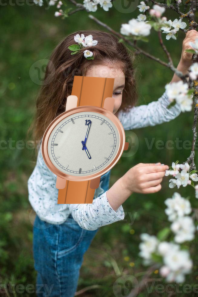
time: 5:01
